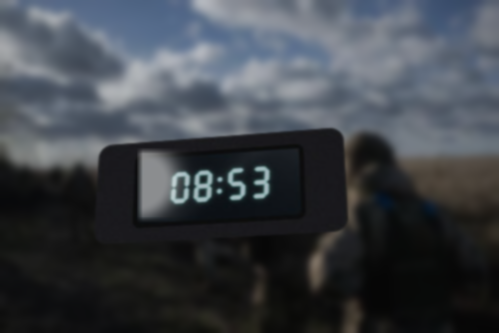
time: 8:53
